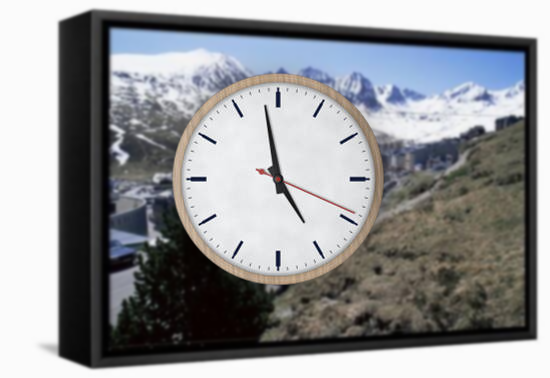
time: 4:58:19
